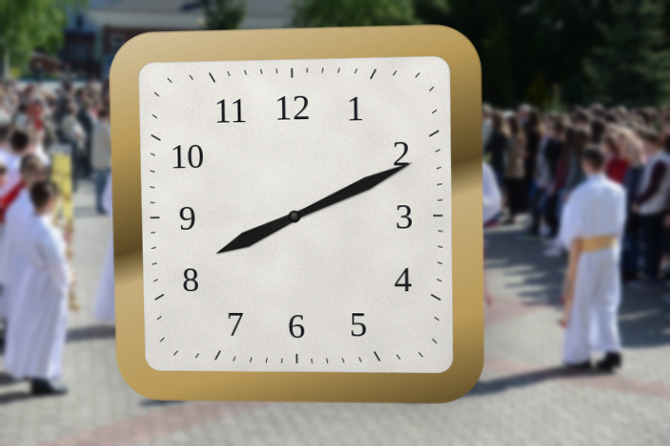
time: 8:11
